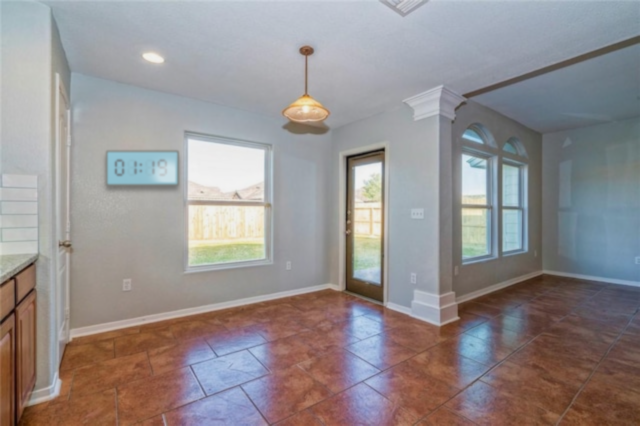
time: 1:19
